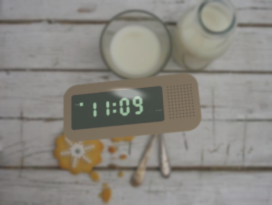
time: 11:09
